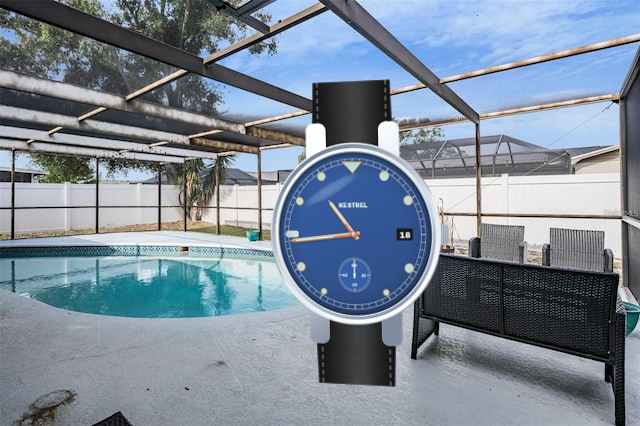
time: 10:44
